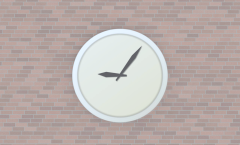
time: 9:06
